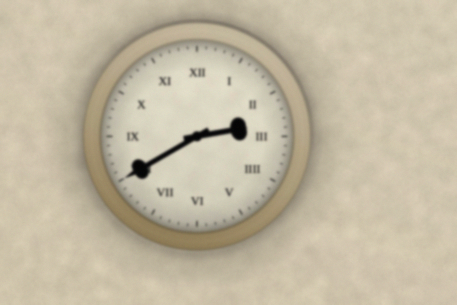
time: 2:40
